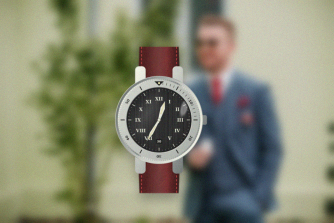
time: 12:35
